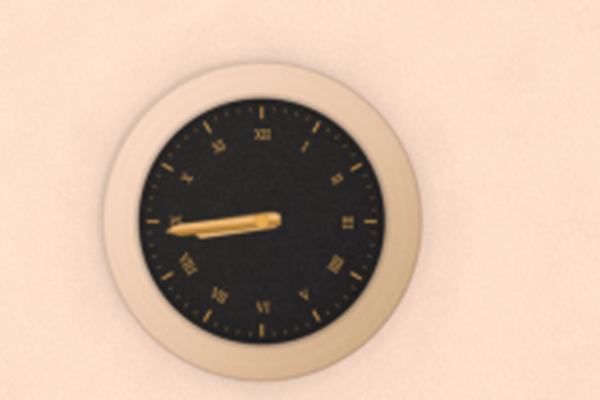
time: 8:44
